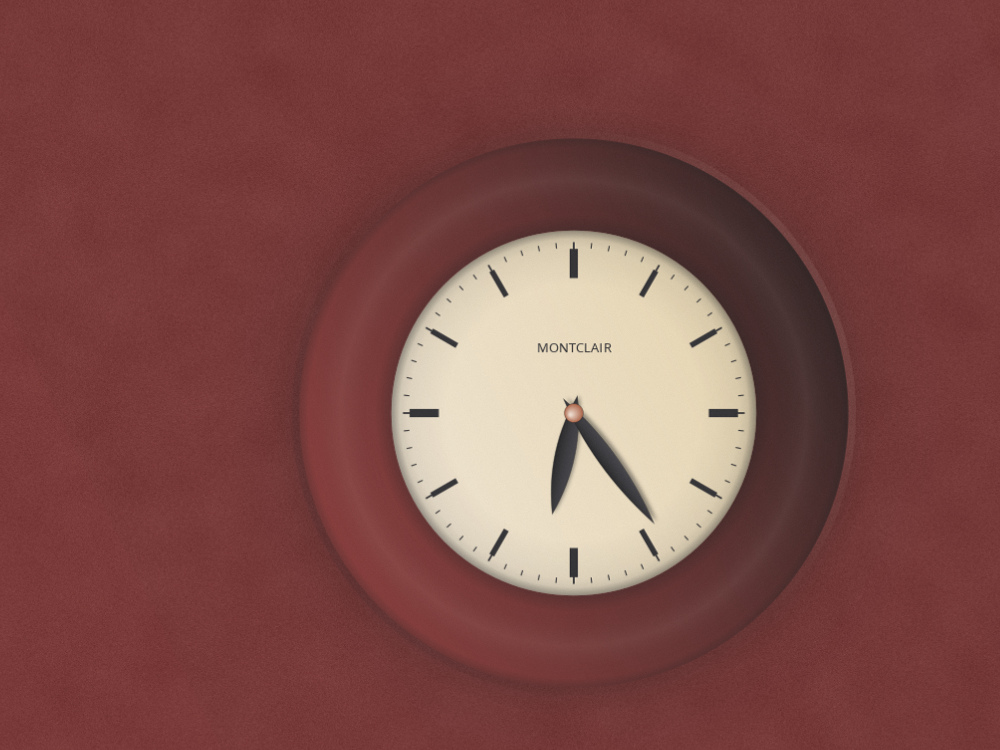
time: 6:24
